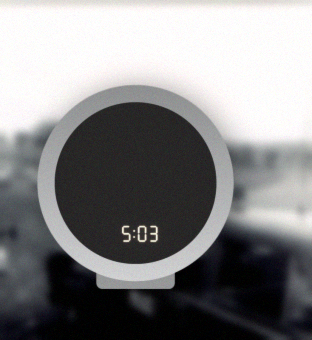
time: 5:03
